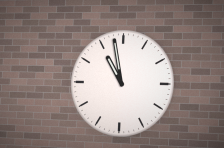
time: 10:58
